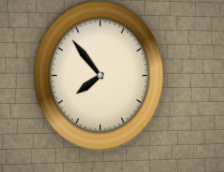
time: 7:53
